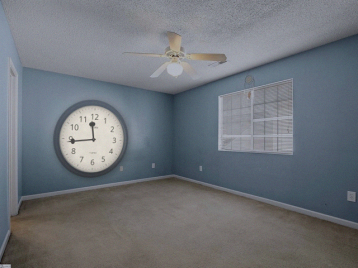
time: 11:44
